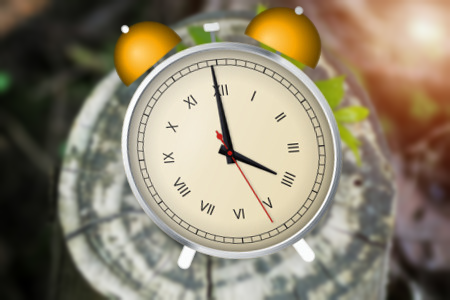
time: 3:59:26
